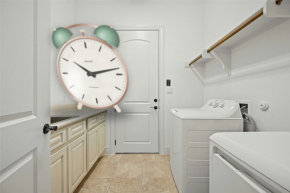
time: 10:13
